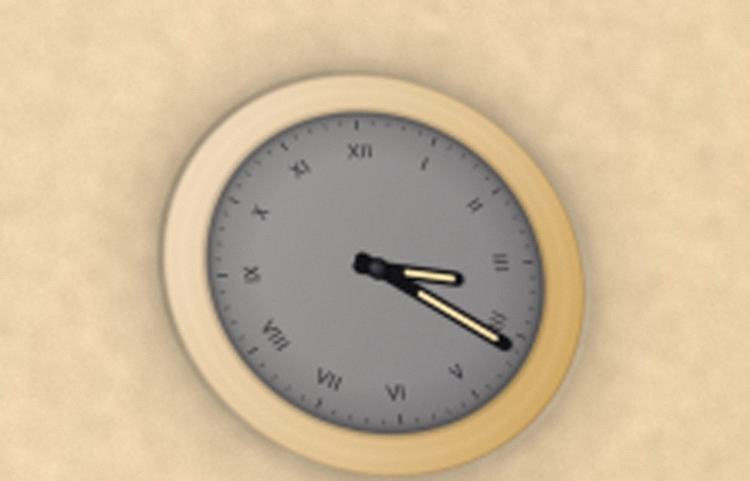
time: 3:21
